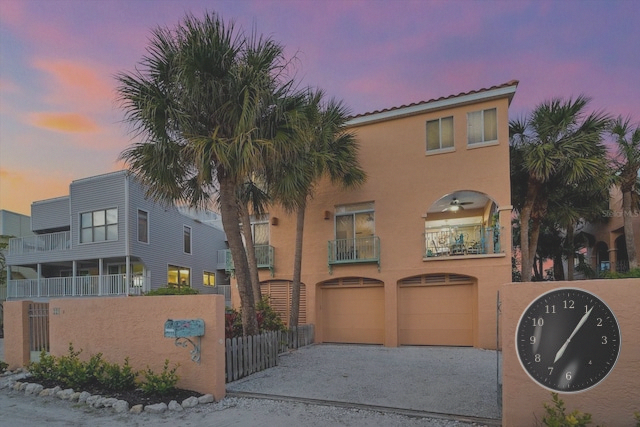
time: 7:06
